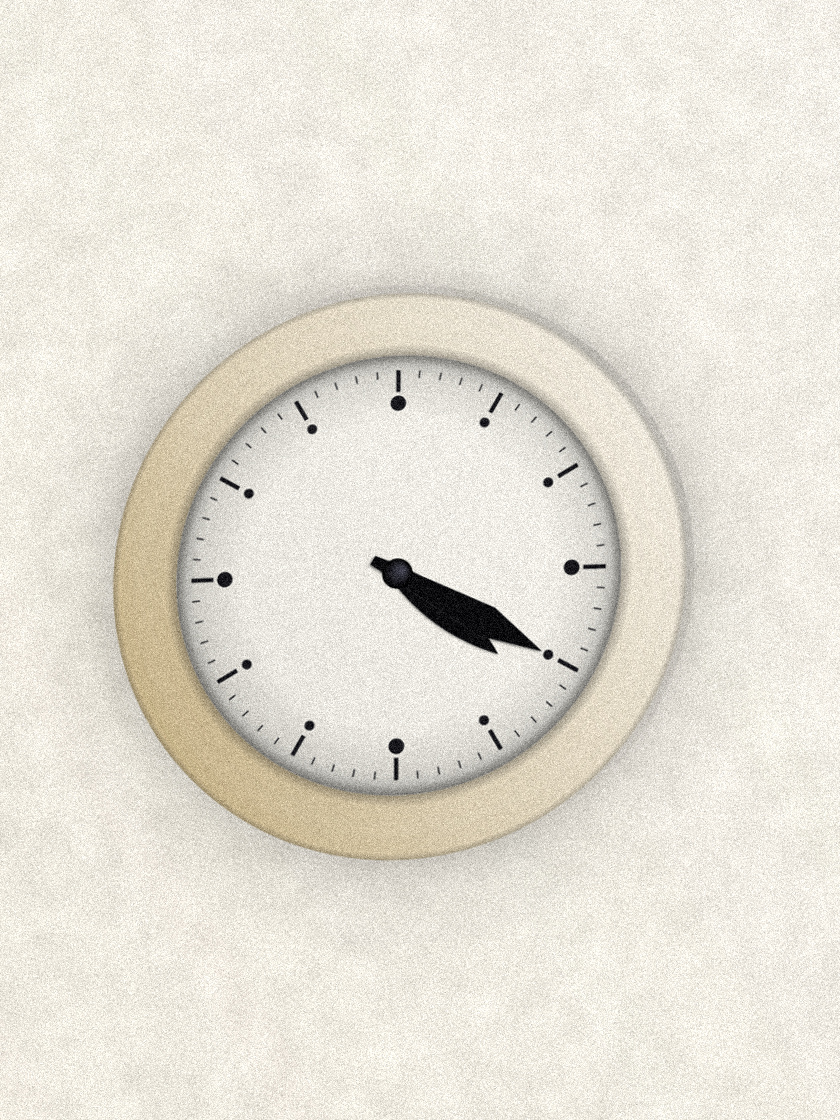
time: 4:20
